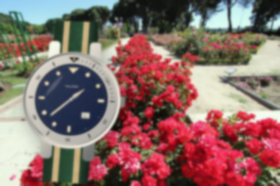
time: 1:38
